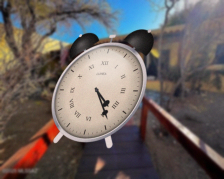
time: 4:24
